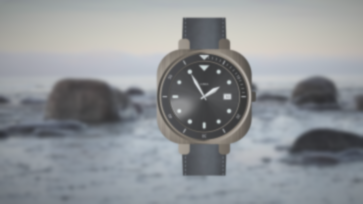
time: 1:55
